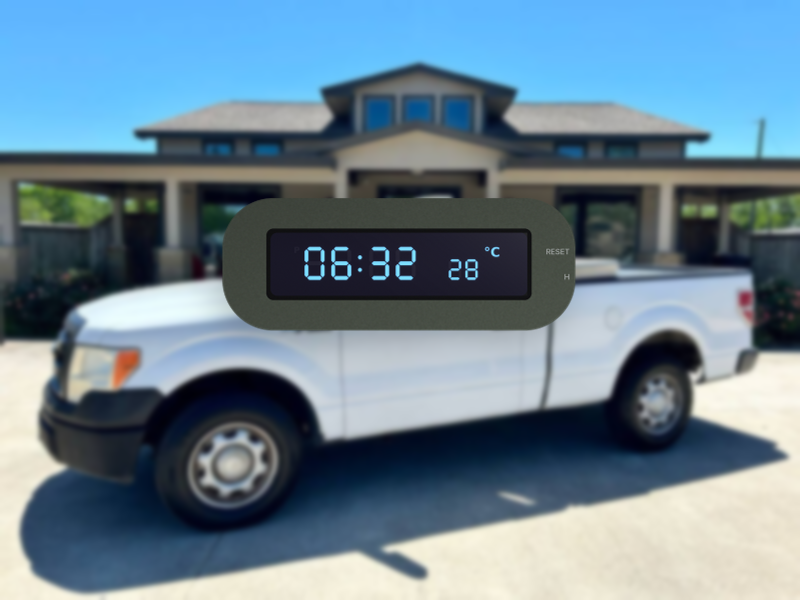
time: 6:32
